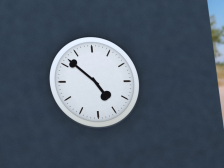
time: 4:52
